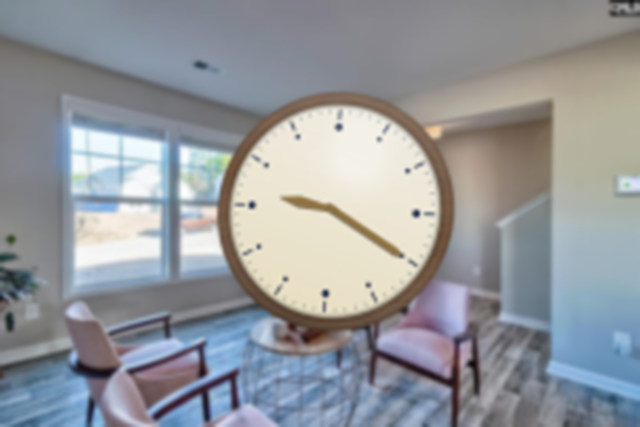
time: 9:20
